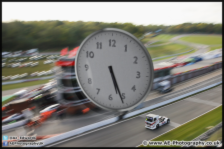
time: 5:26
